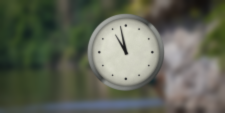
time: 10:58
